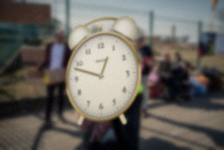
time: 12:48
